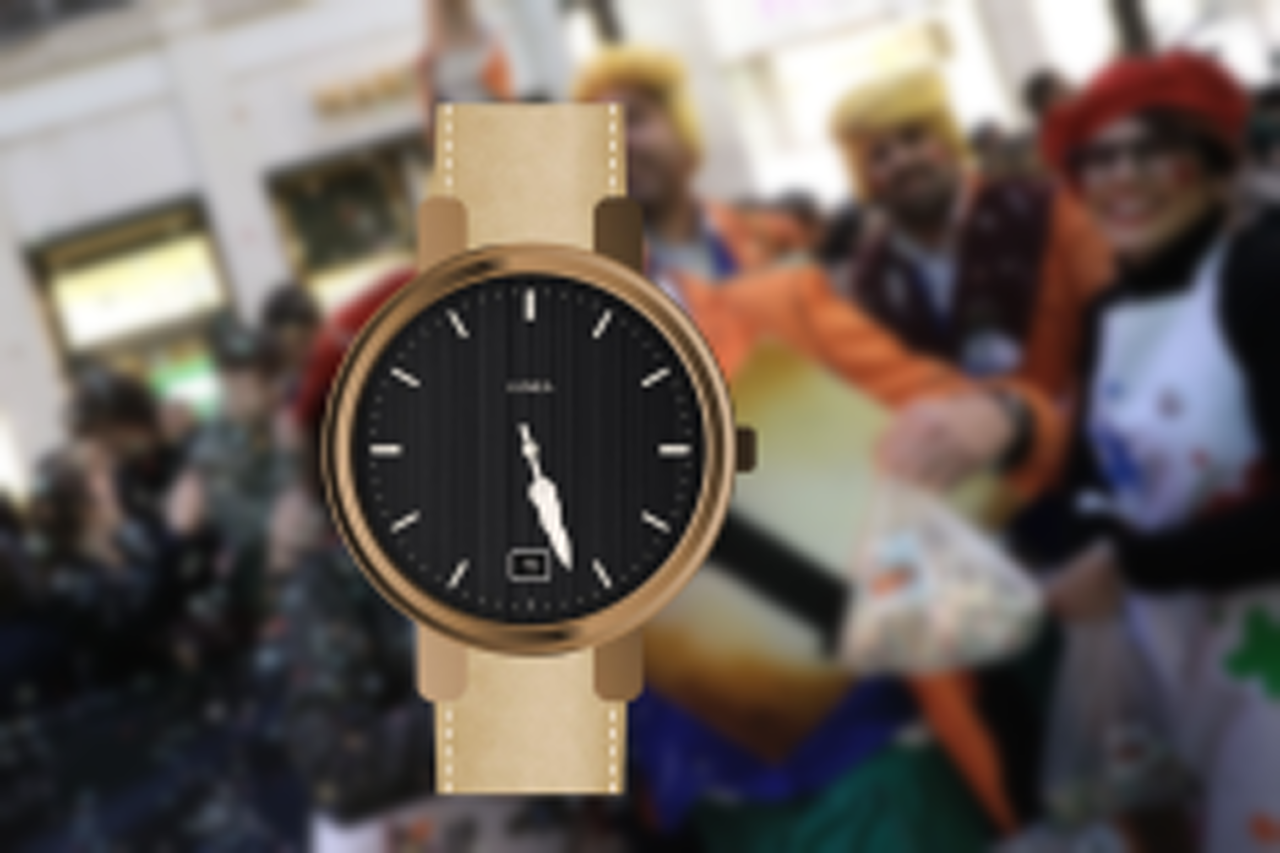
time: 5:27
